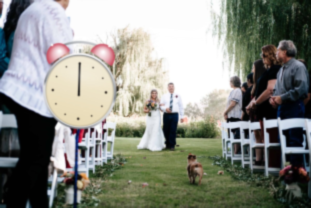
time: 12:00
